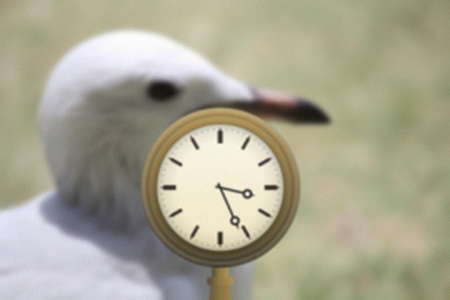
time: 3:26
